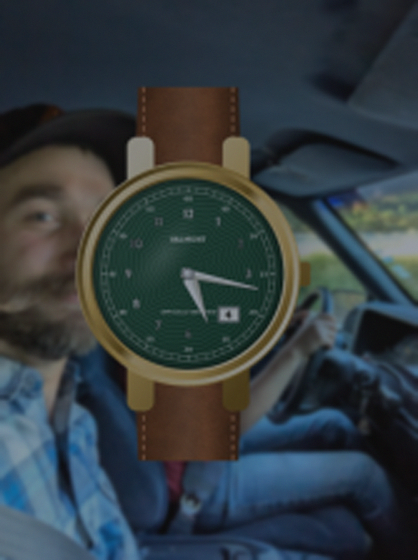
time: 5:17
